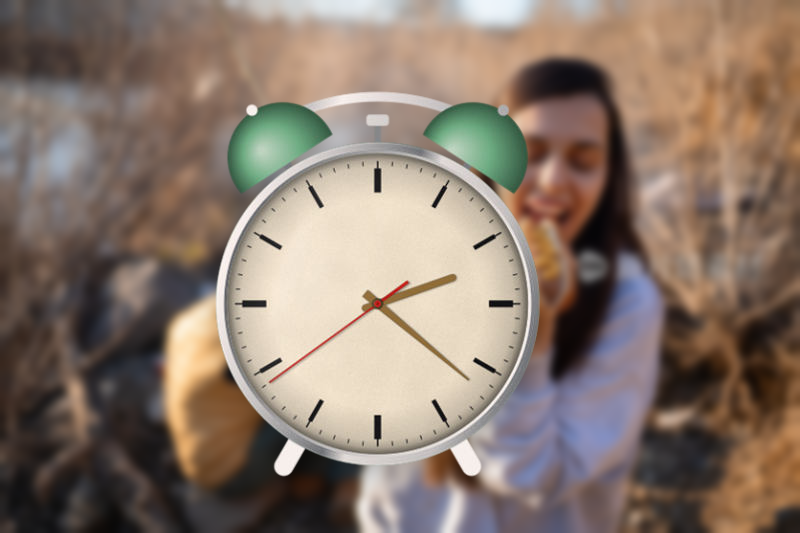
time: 2:21:39
